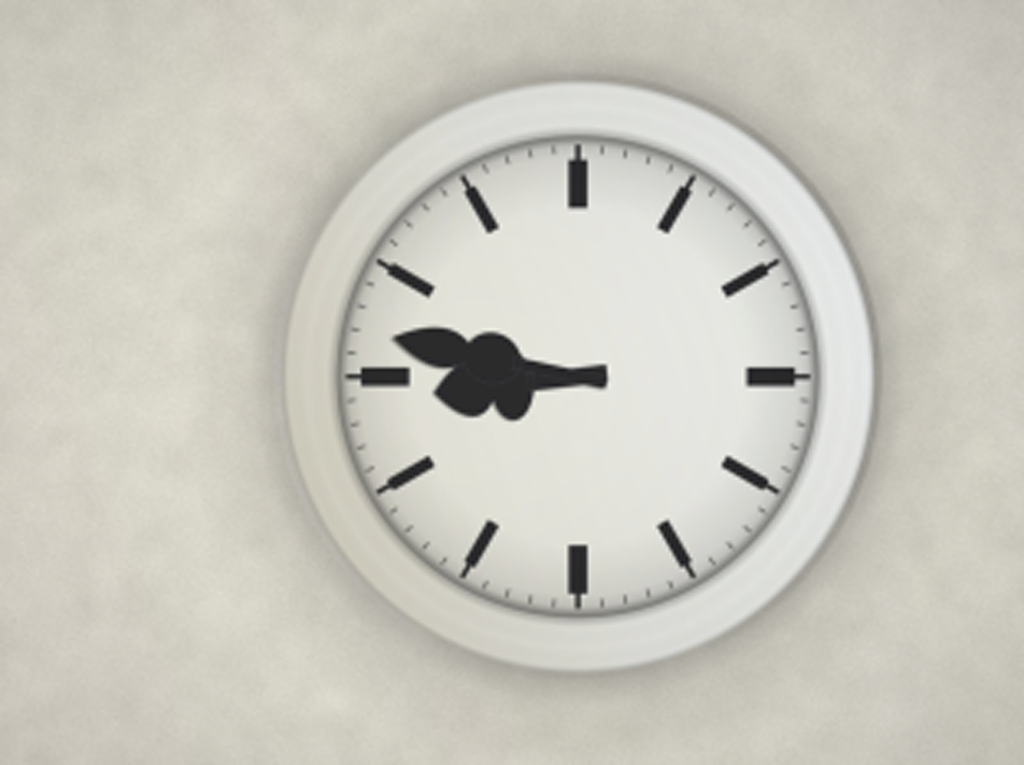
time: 8:47
